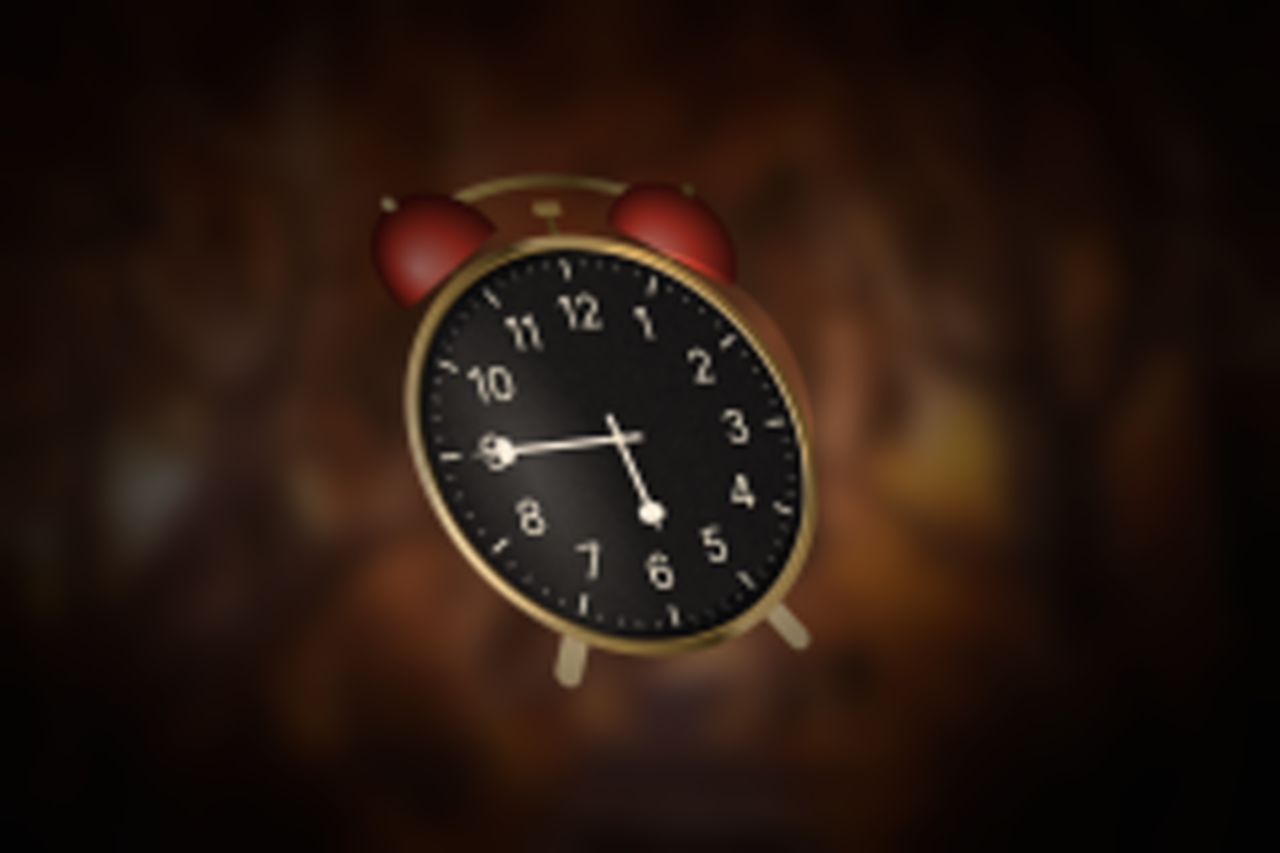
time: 5:45
